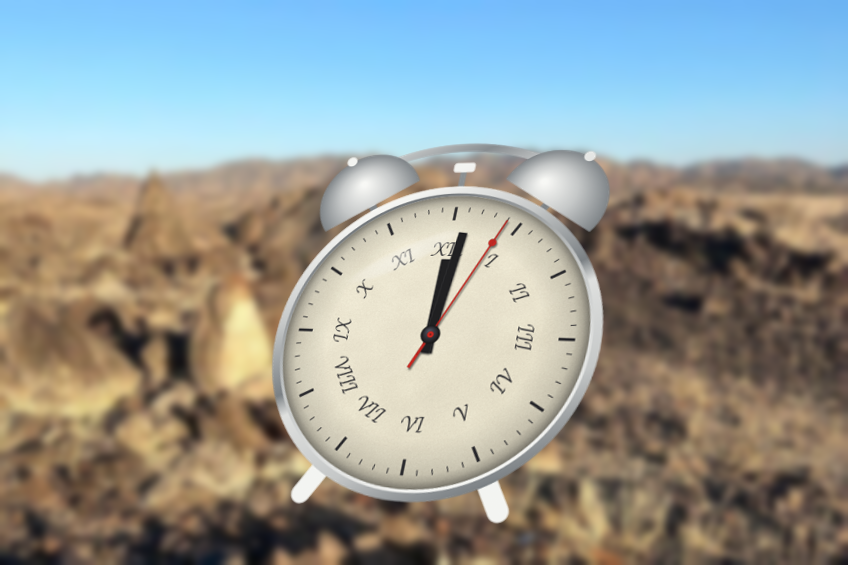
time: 12:01:04
